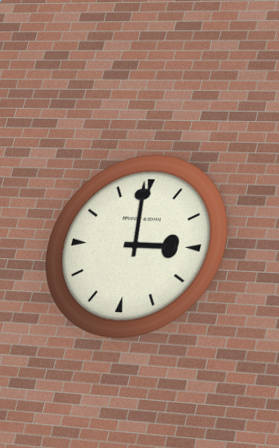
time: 2:59
